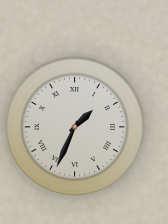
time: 1:34
